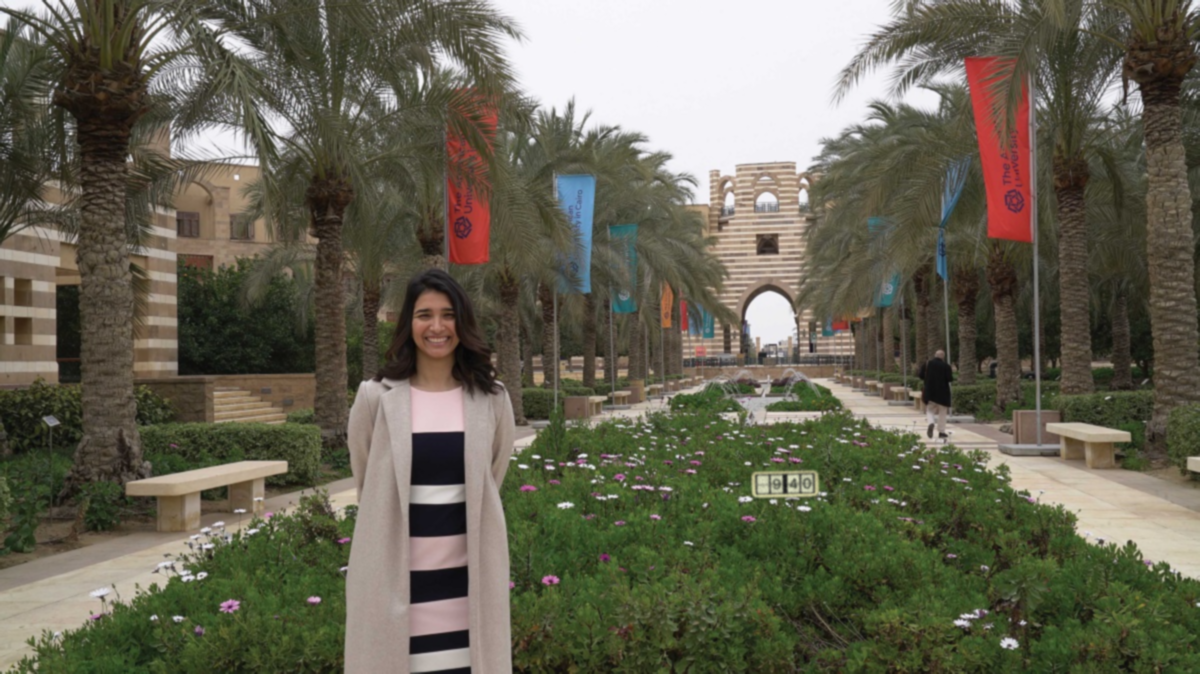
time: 9:40
